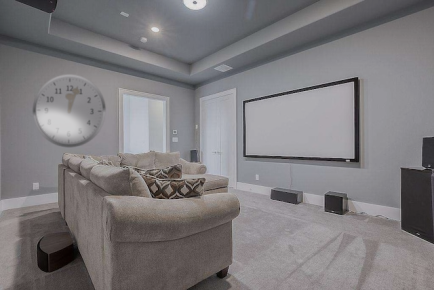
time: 12:03
